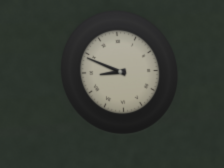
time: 8:49
